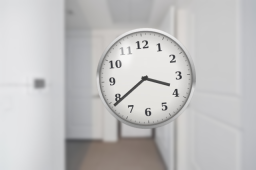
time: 3:39
